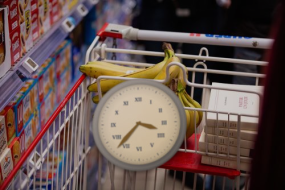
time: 3:37
